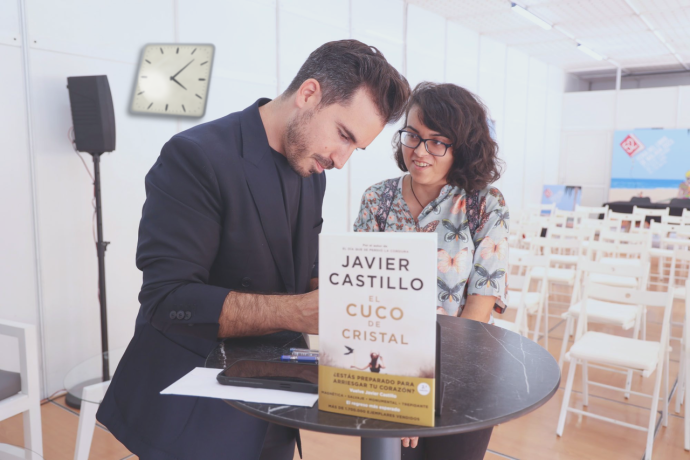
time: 4:07
